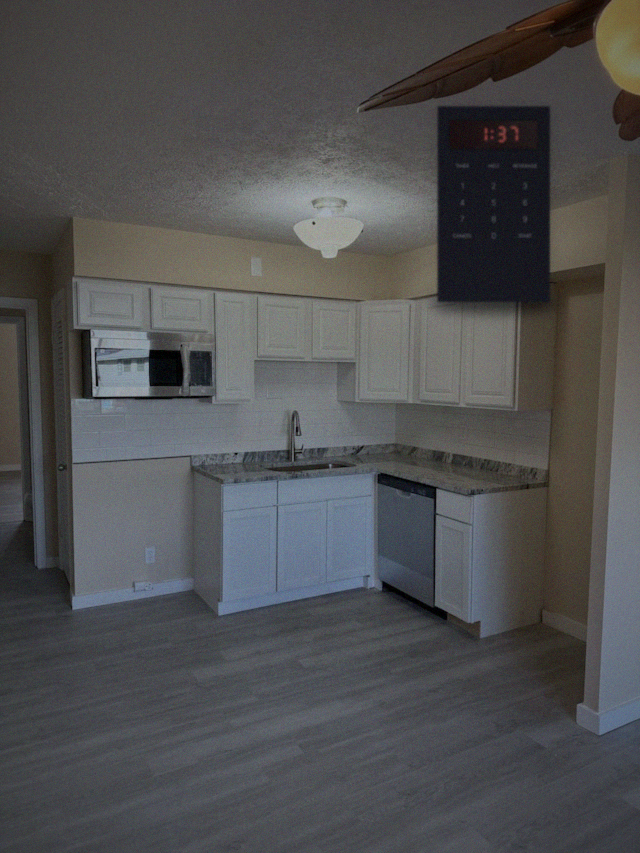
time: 1:37
